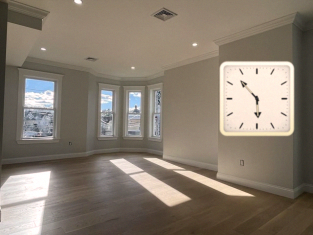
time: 5:53
